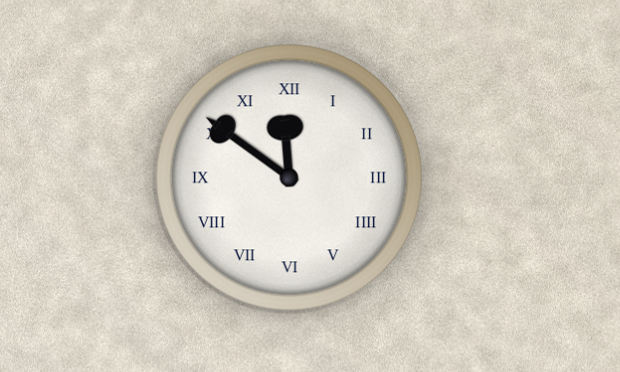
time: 11:51
